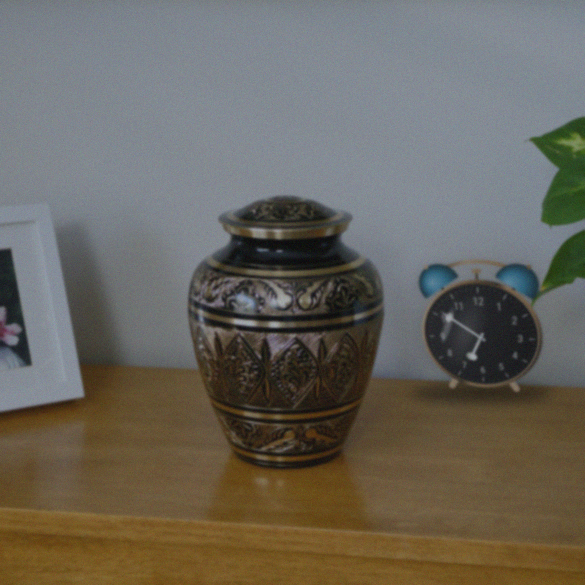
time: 6:51
